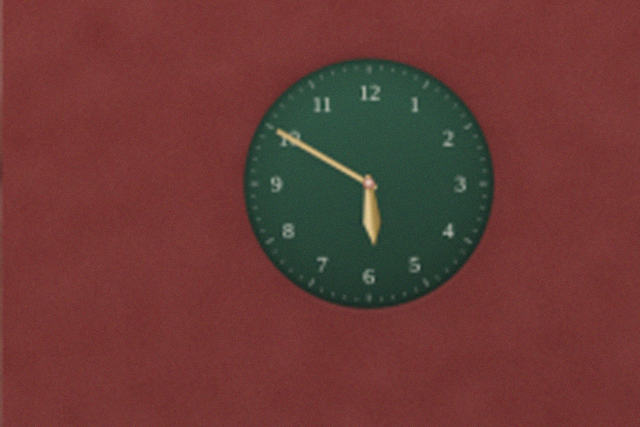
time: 5:50
